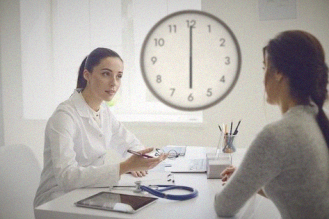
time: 6:00
